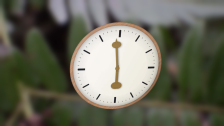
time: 5:59
